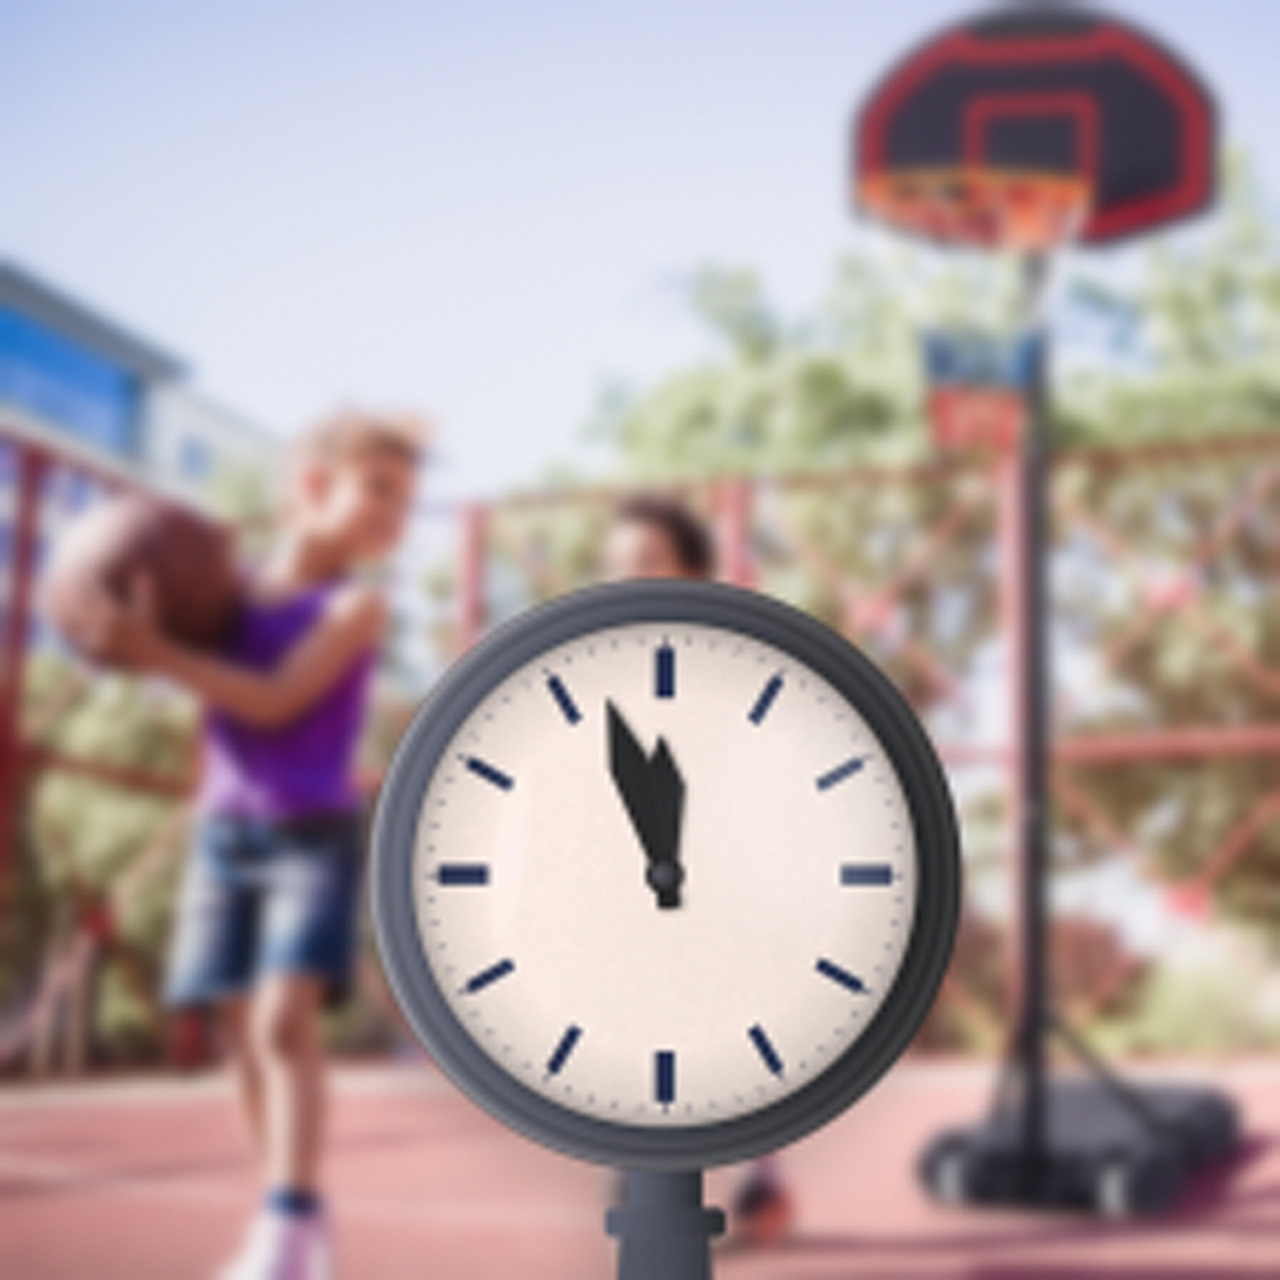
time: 11:57
